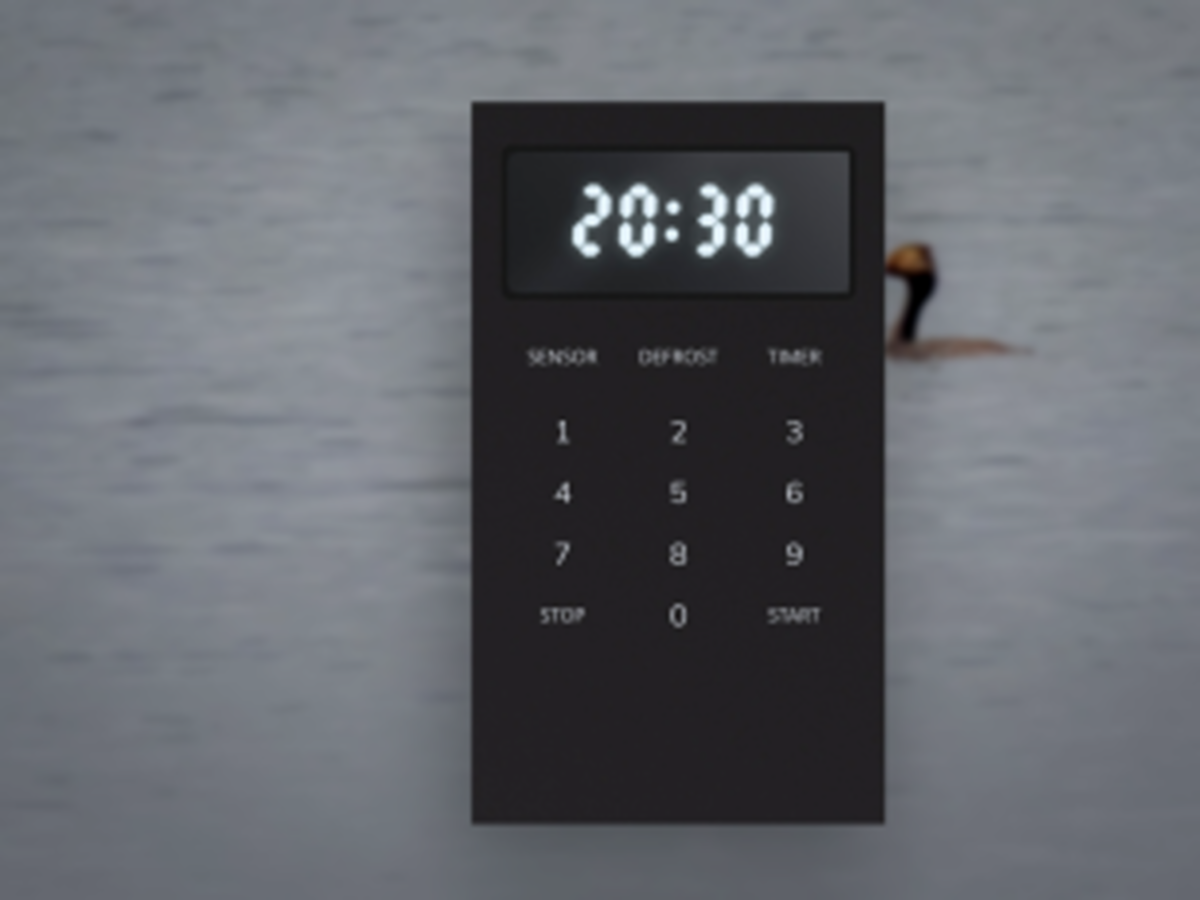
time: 20:30
